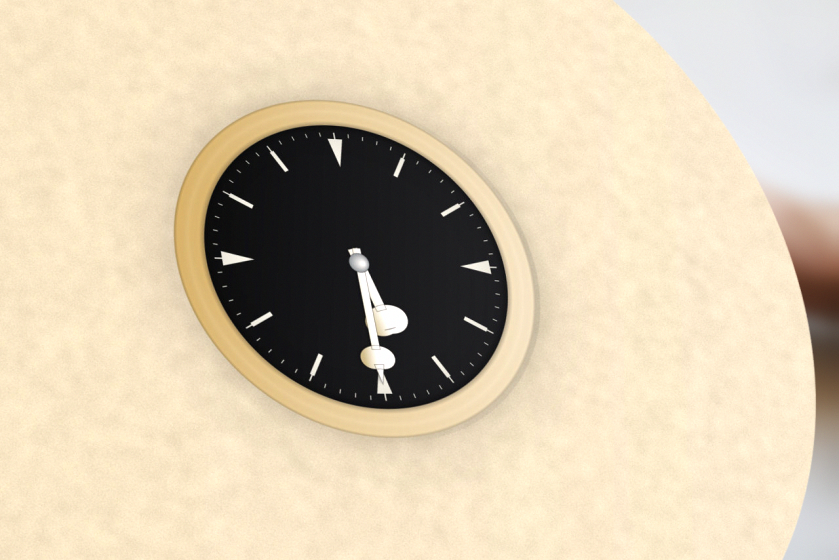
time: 5:30
